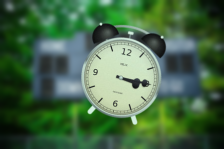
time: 3:15
